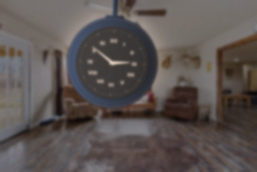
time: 2:51
